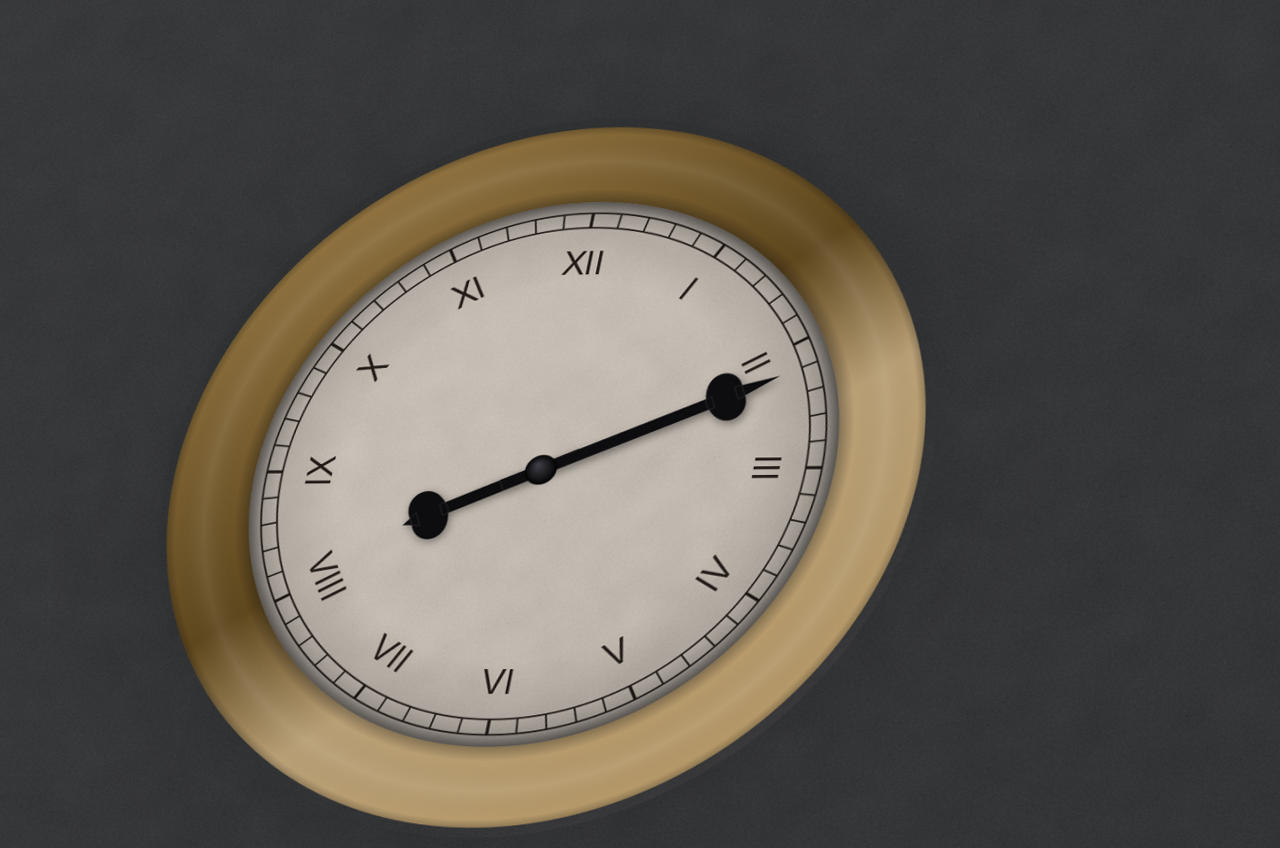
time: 8:11
